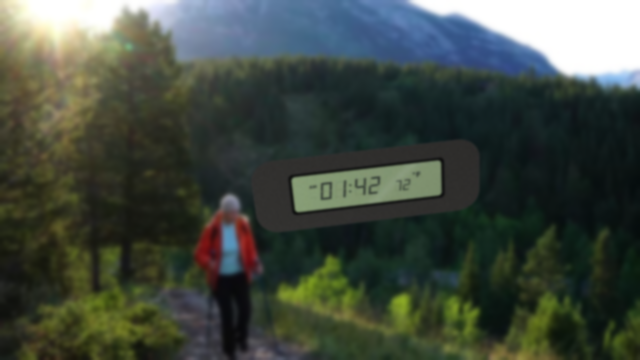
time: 1:42
